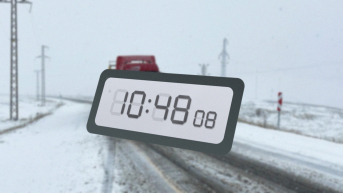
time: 10:48:08
